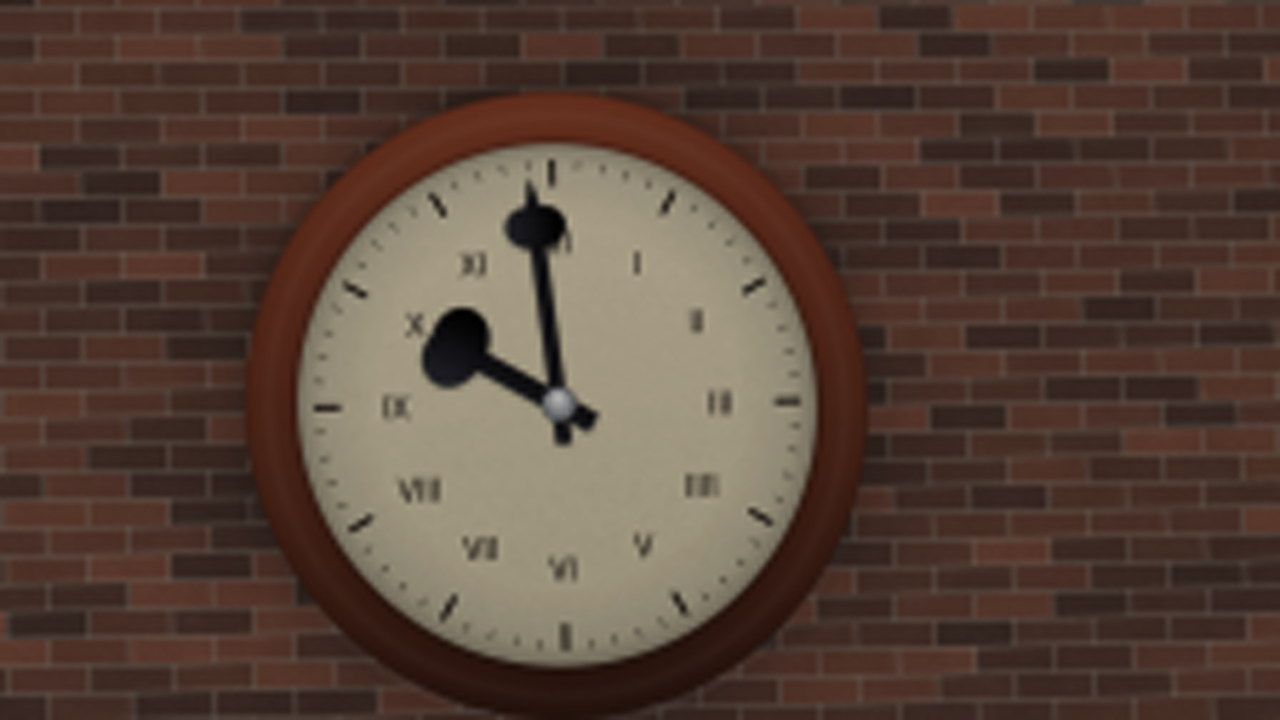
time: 9:59
